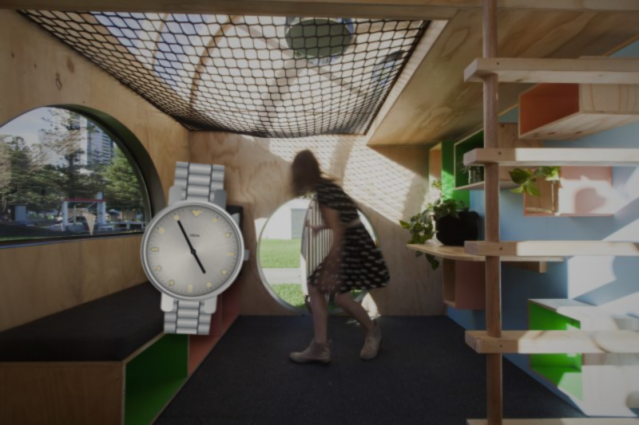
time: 4:55
